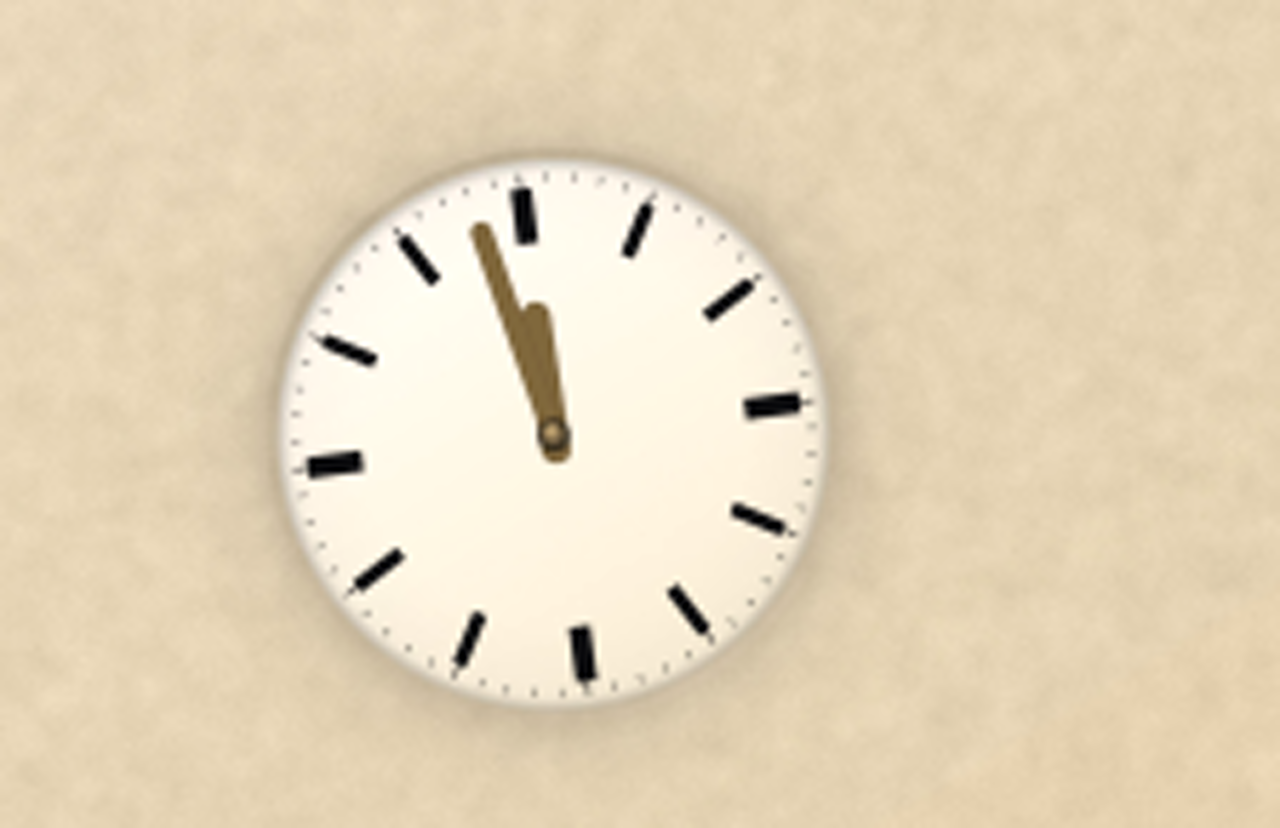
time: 11:58
